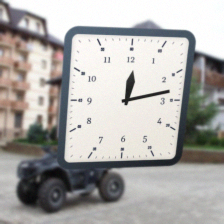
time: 12:13
